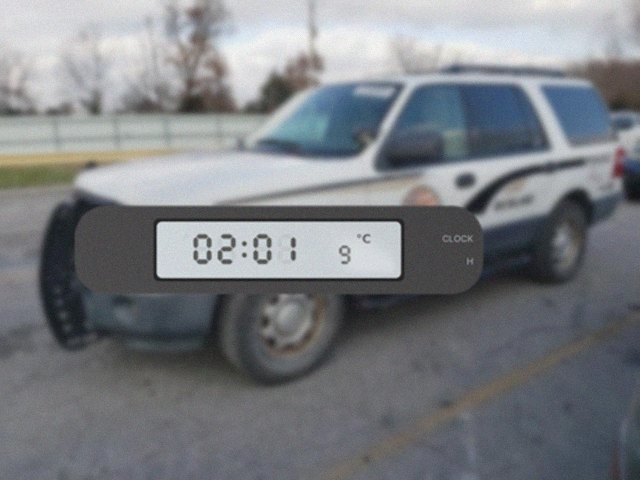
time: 2:01
